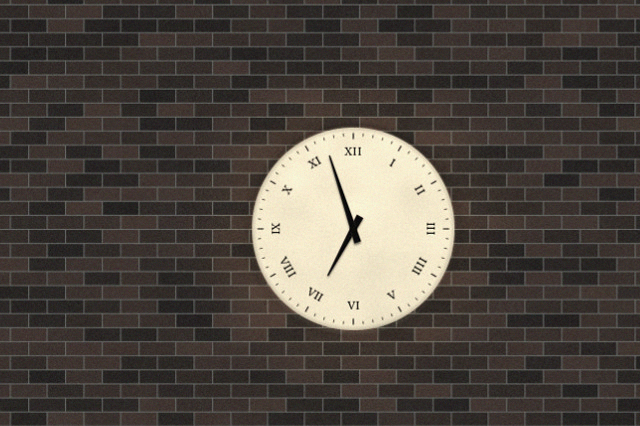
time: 6:57
